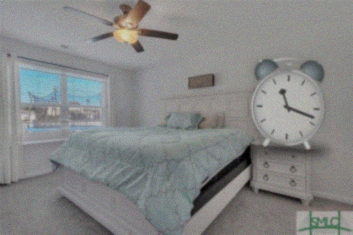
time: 11:18
